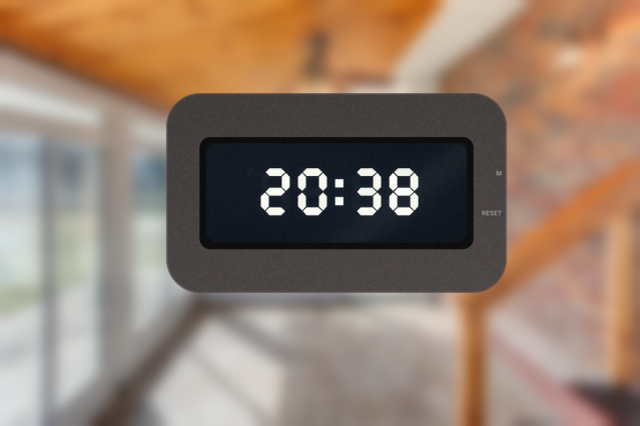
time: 20:38
